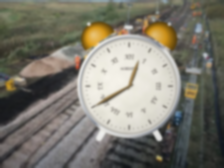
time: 12:40
